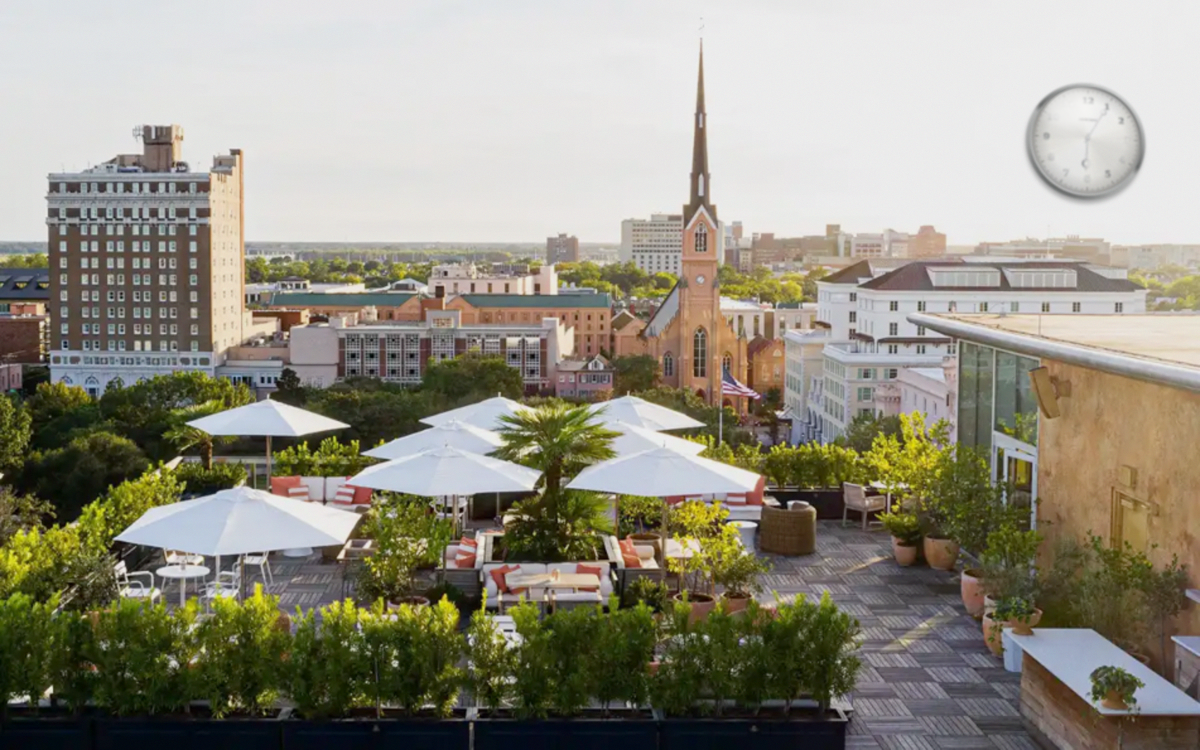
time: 6:05
